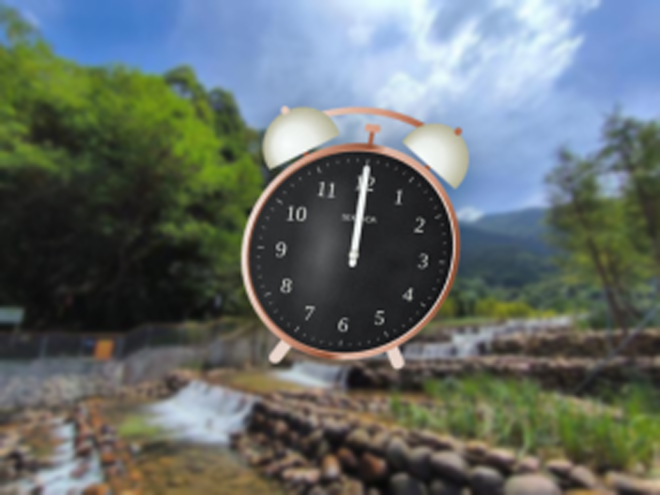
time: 12:00
